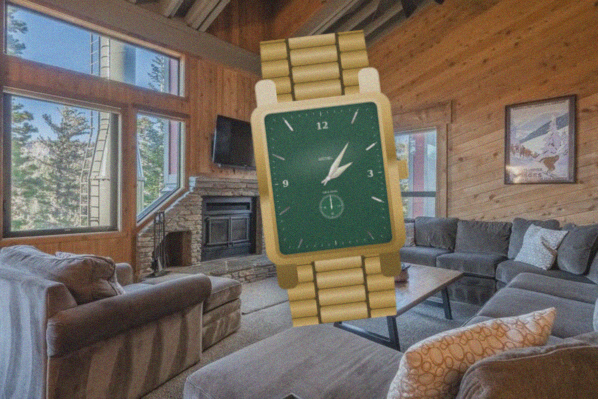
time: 2:06
